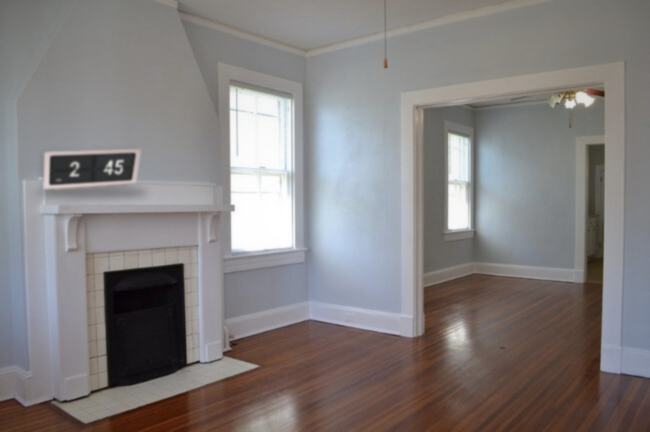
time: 2:45
